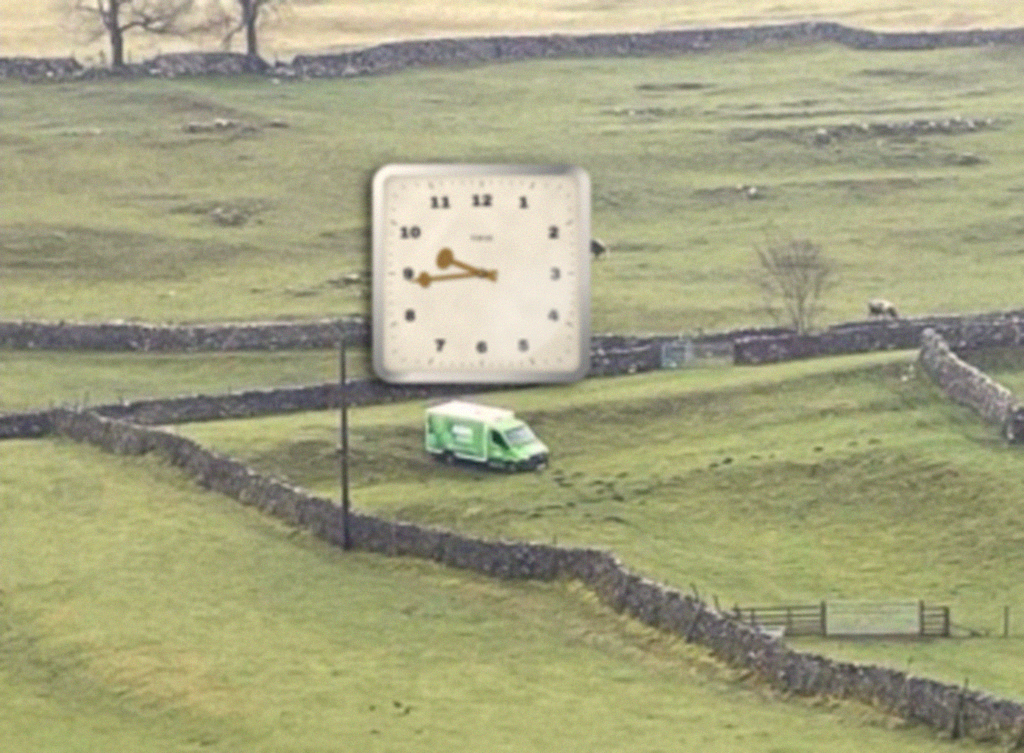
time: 9:44
